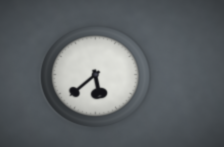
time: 5:38
